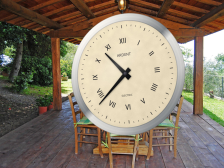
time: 10:38
